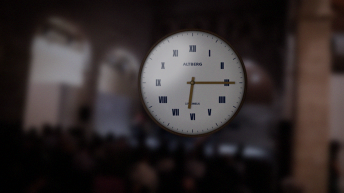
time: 6:15
